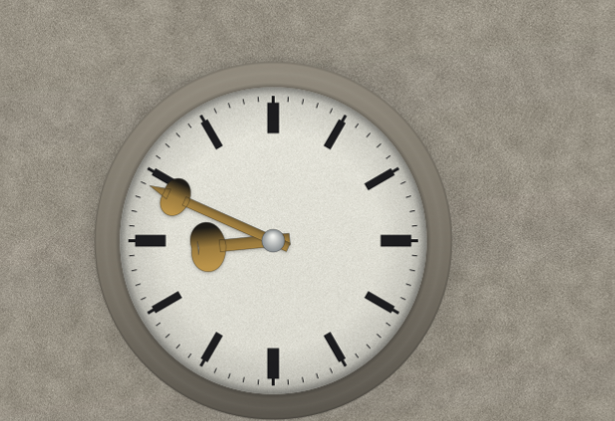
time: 8:49
